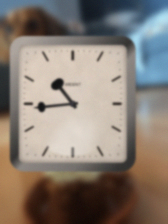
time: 10:44
